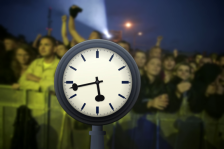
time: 5:43
